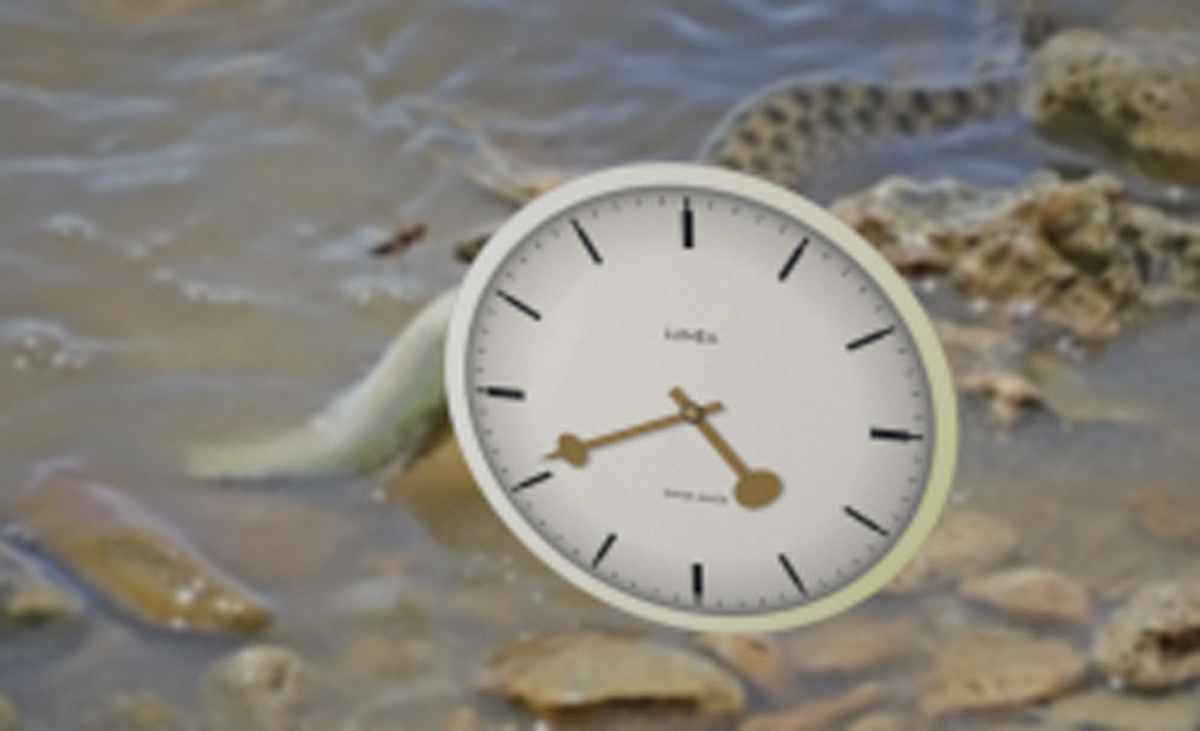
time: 4:41
